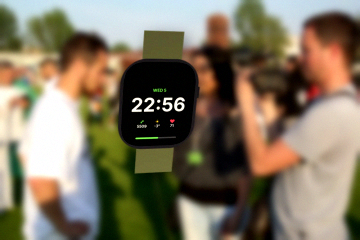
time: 22:56
